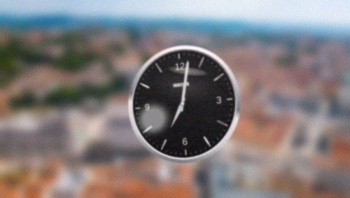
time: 7:02
